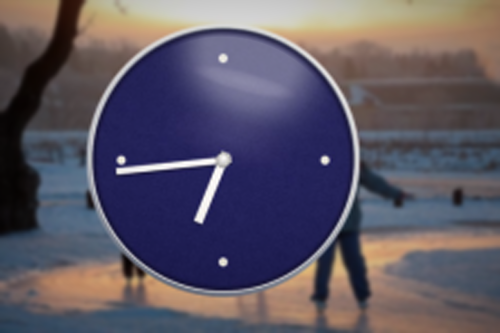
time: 6:44
